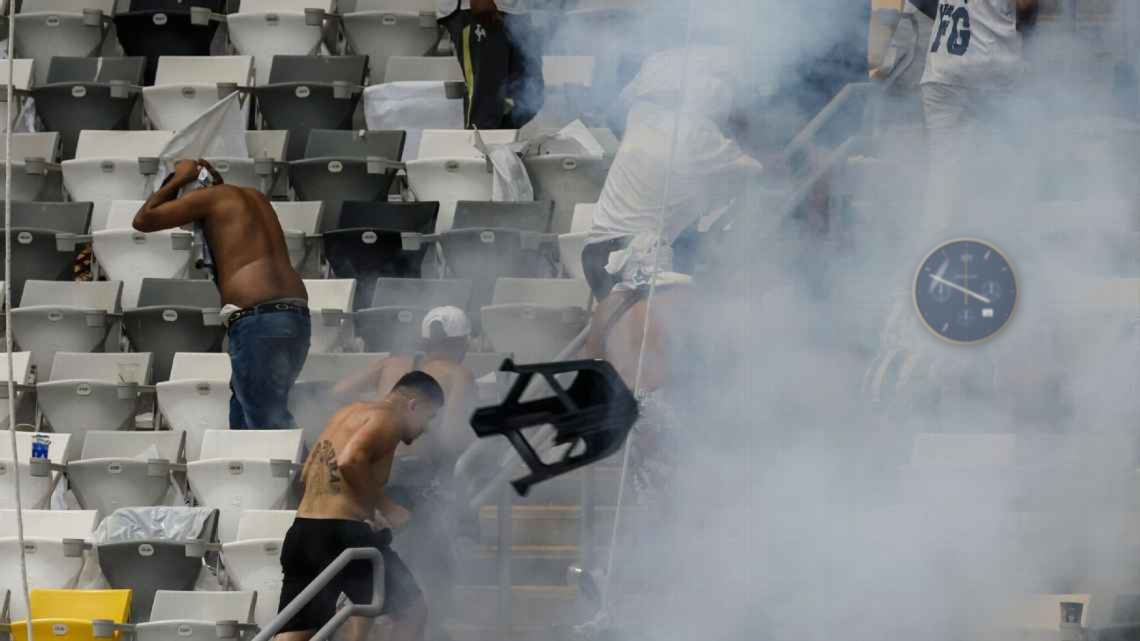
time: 3:49
